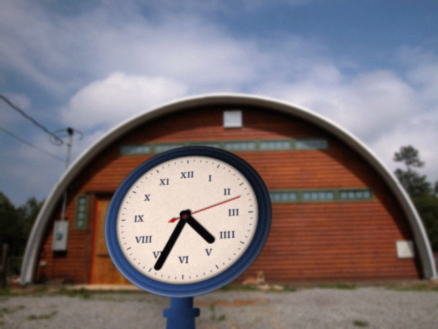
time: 4:34:12
